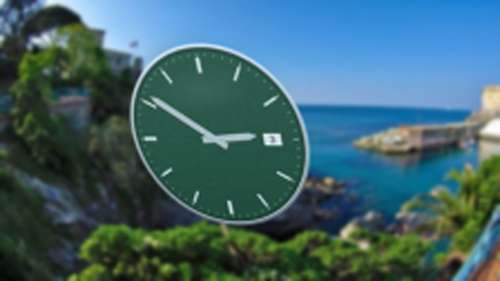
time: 2:51
